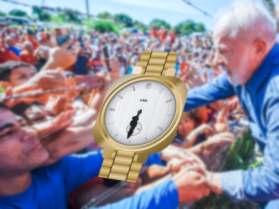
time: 6:31
